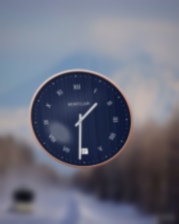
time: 1:31
